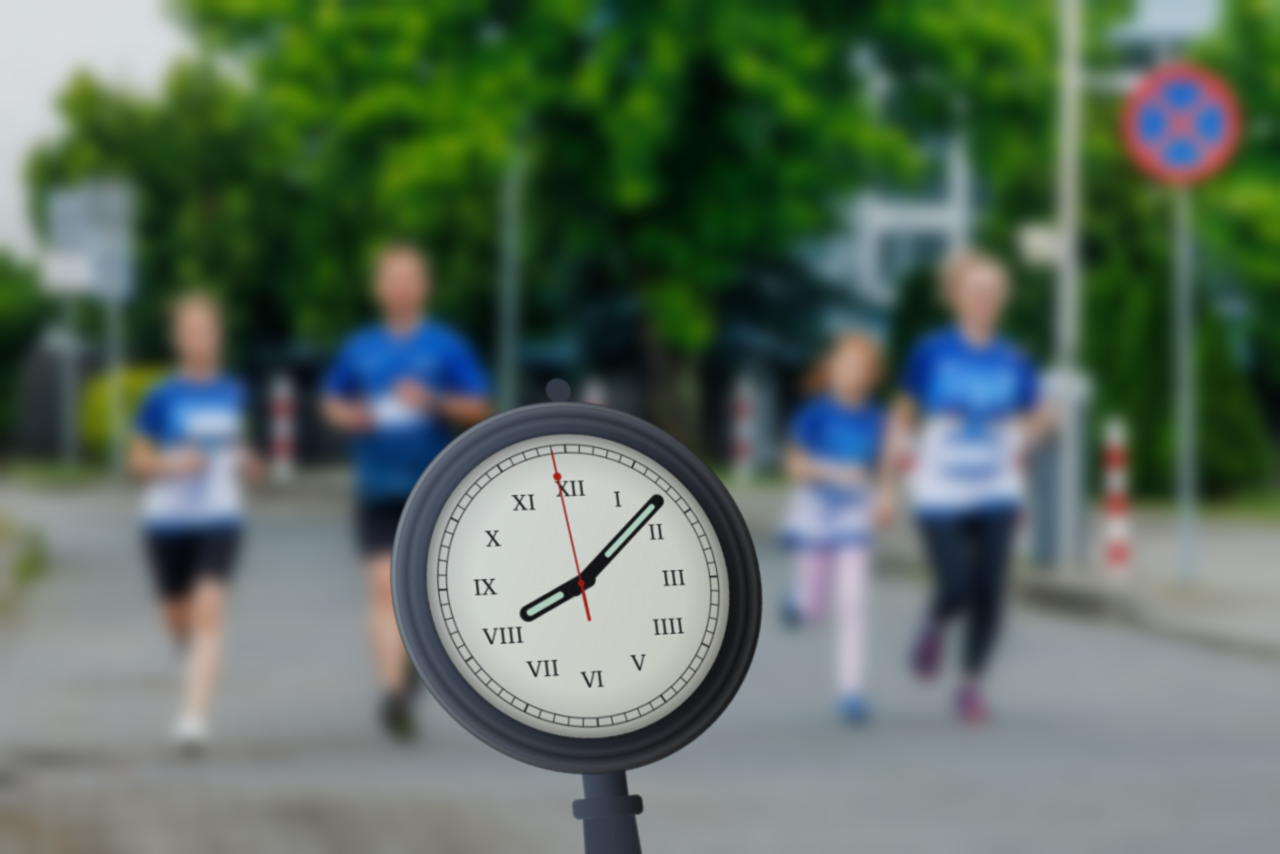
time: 8:07:59
